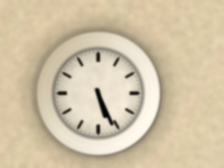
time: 5:26
